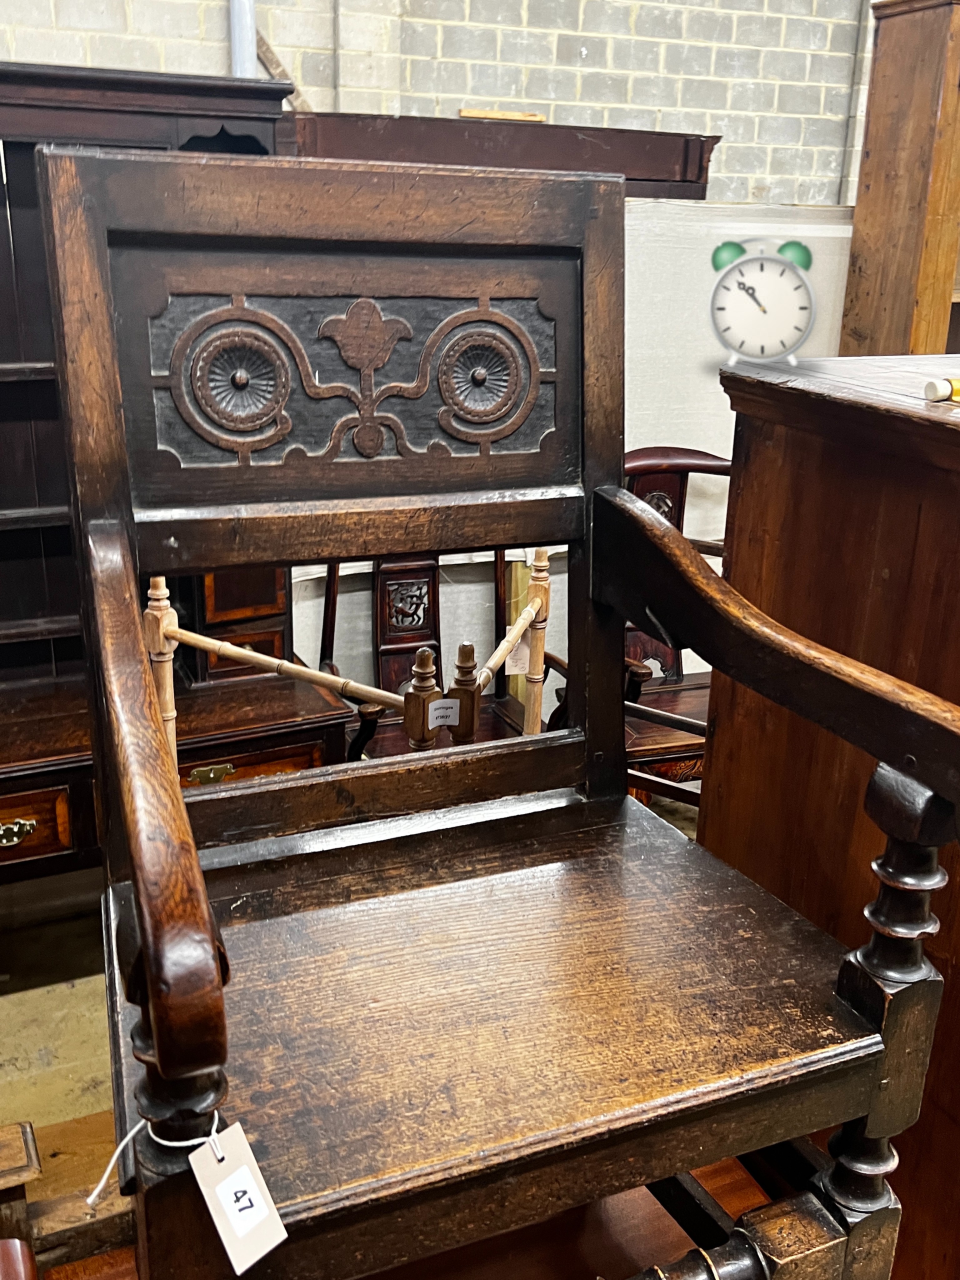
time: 10:53
